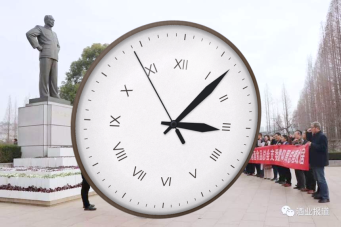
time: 3:06:54
